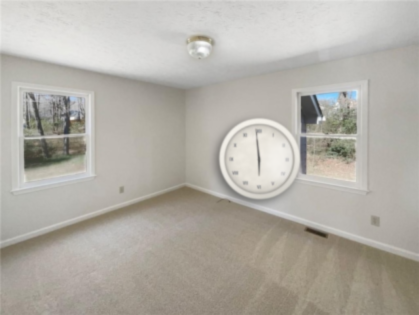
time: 5:59
